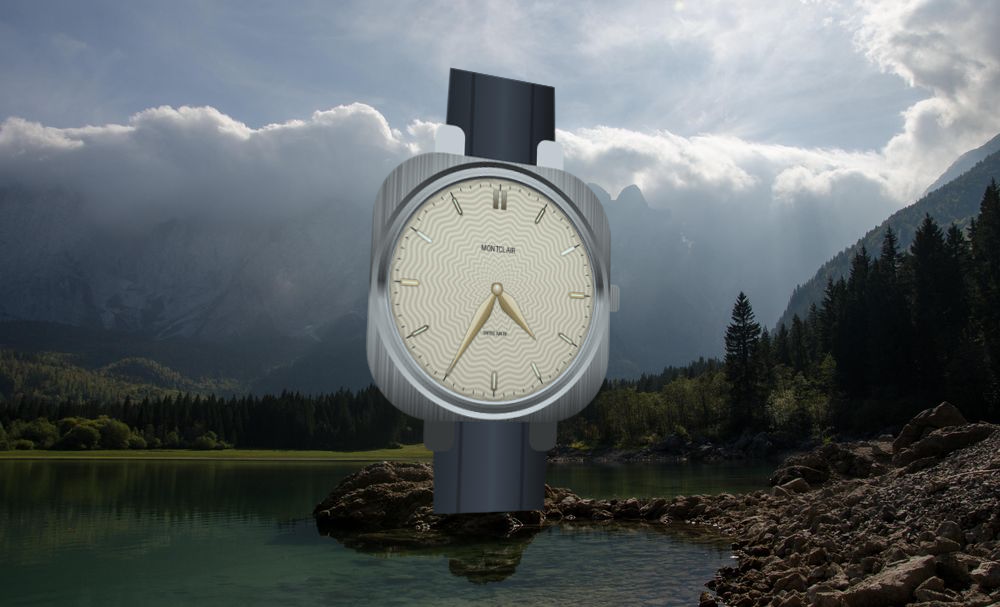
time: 4:35
